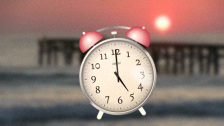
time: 5:00
